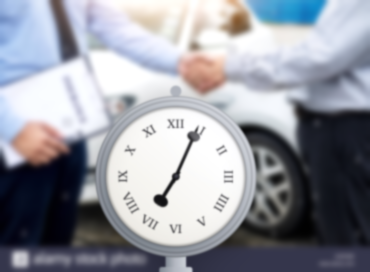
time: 7:04
